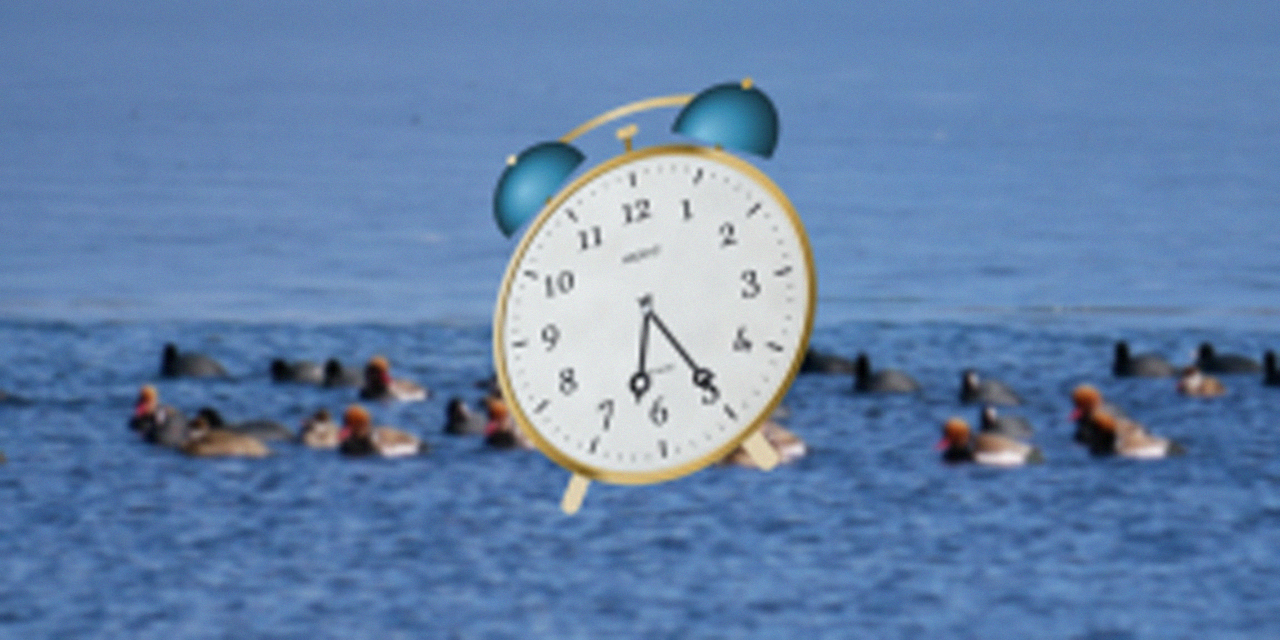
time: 6:25
